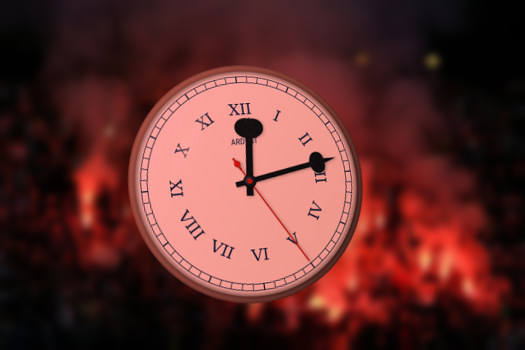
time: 12:13:25
